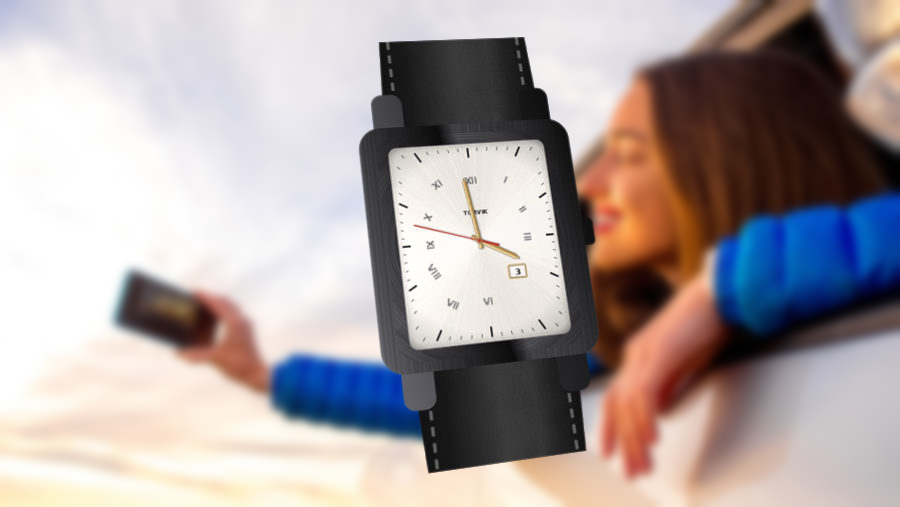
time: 3:58:48
